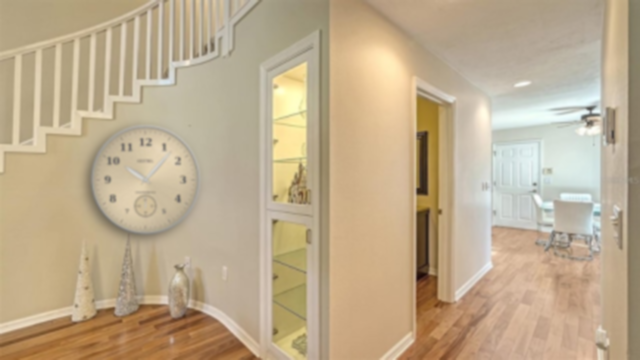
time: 10:07
